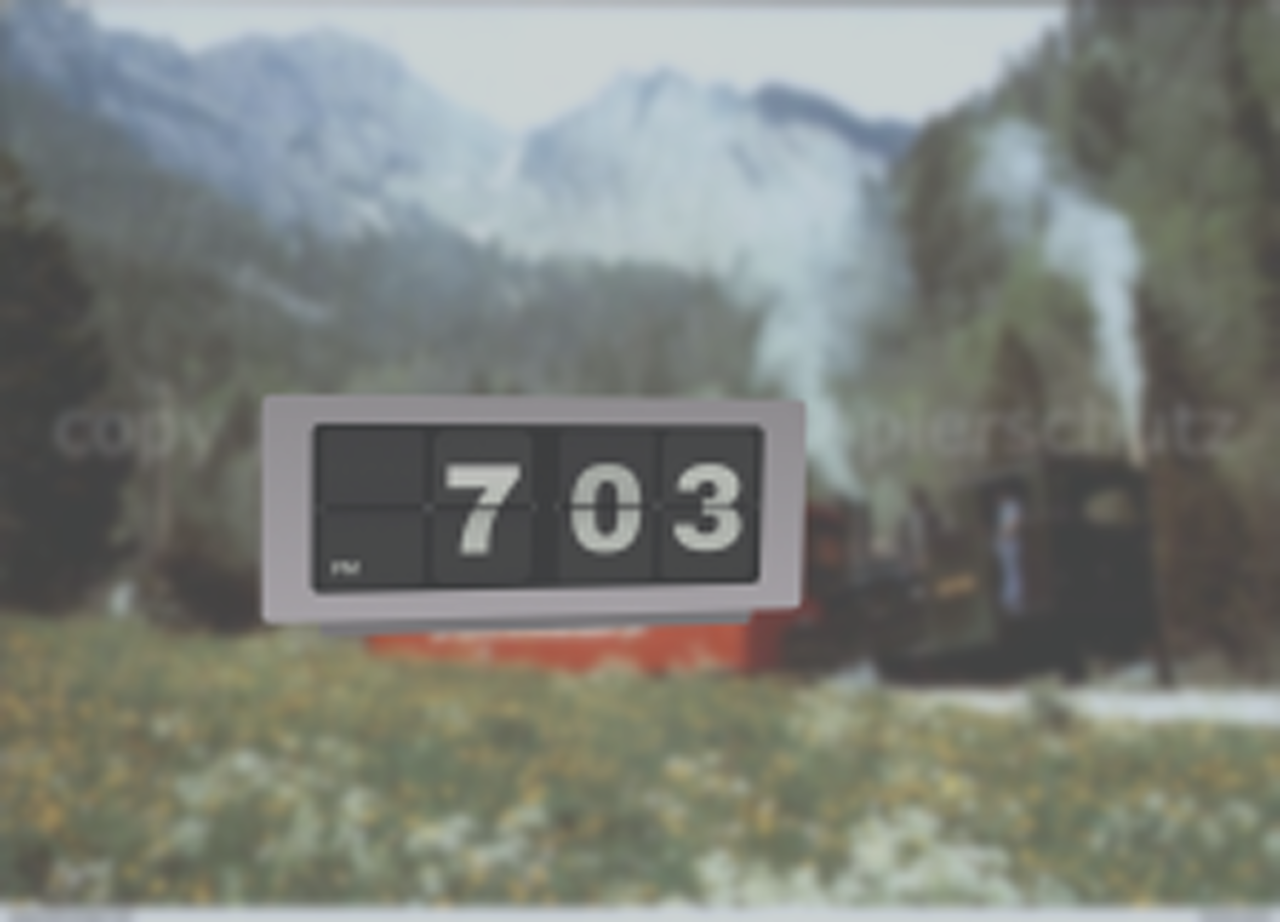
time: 7:03
